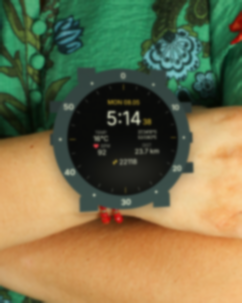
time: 5:14
